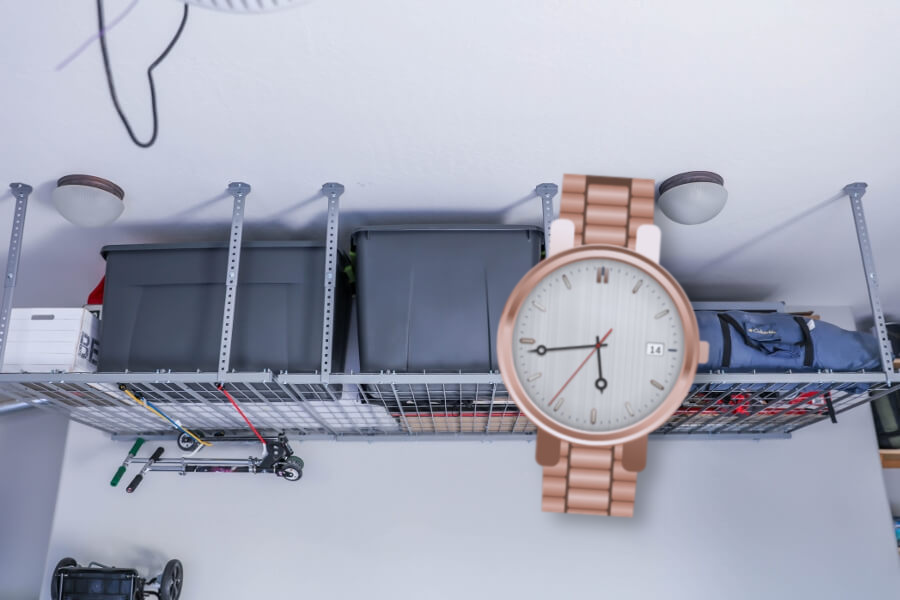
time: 5:43:36
